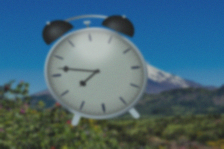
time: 7:47
